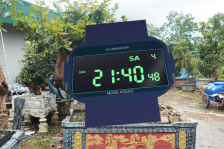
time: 21:40:48
